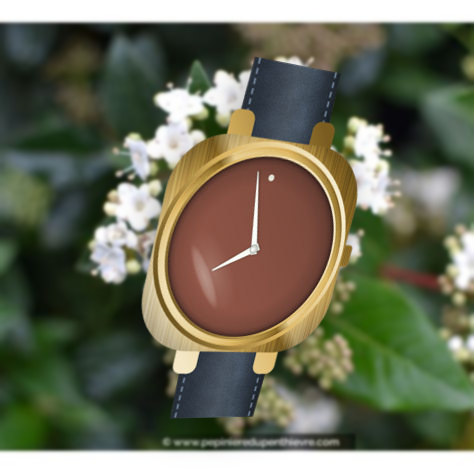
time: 7:58
